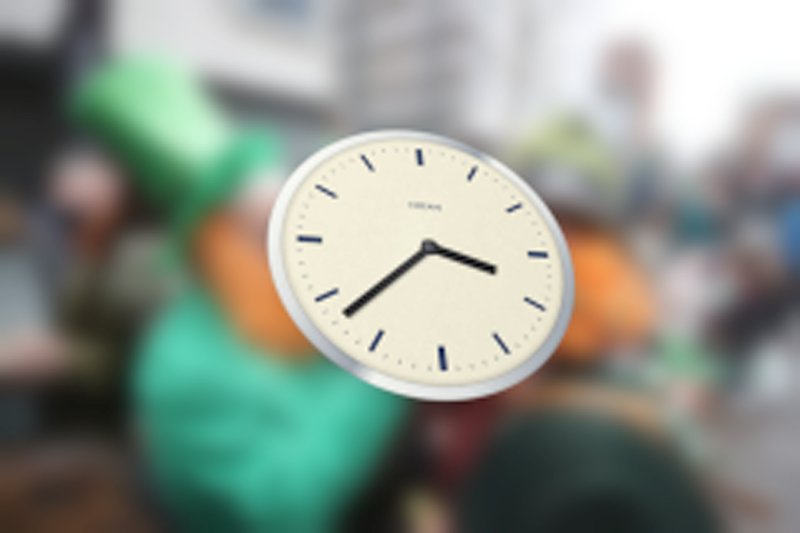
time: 3:38
